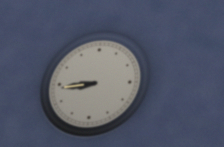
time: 8:44
